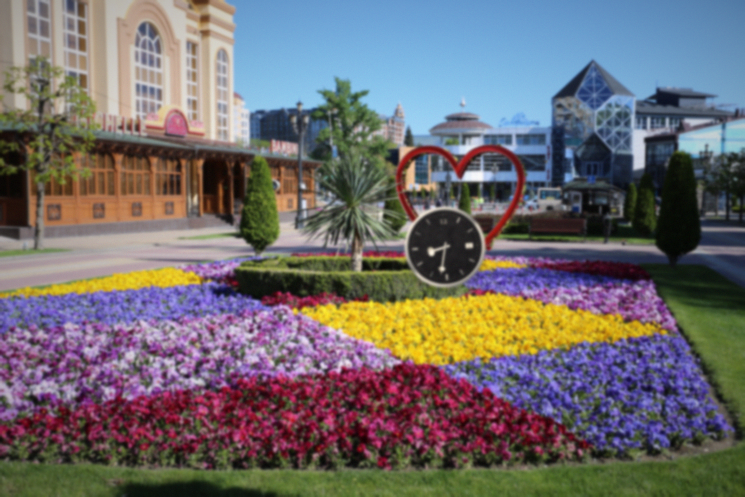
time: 8:32
